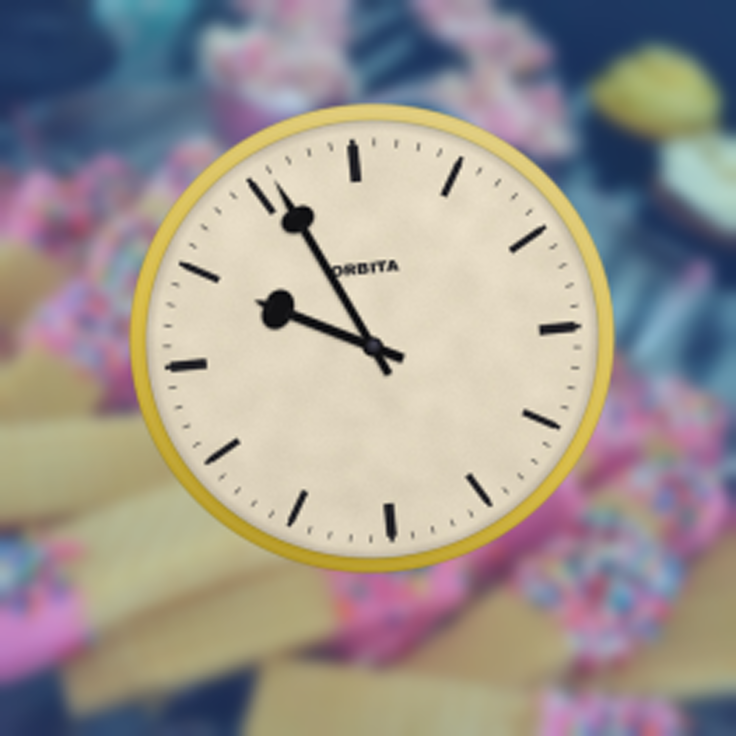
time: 9:56
